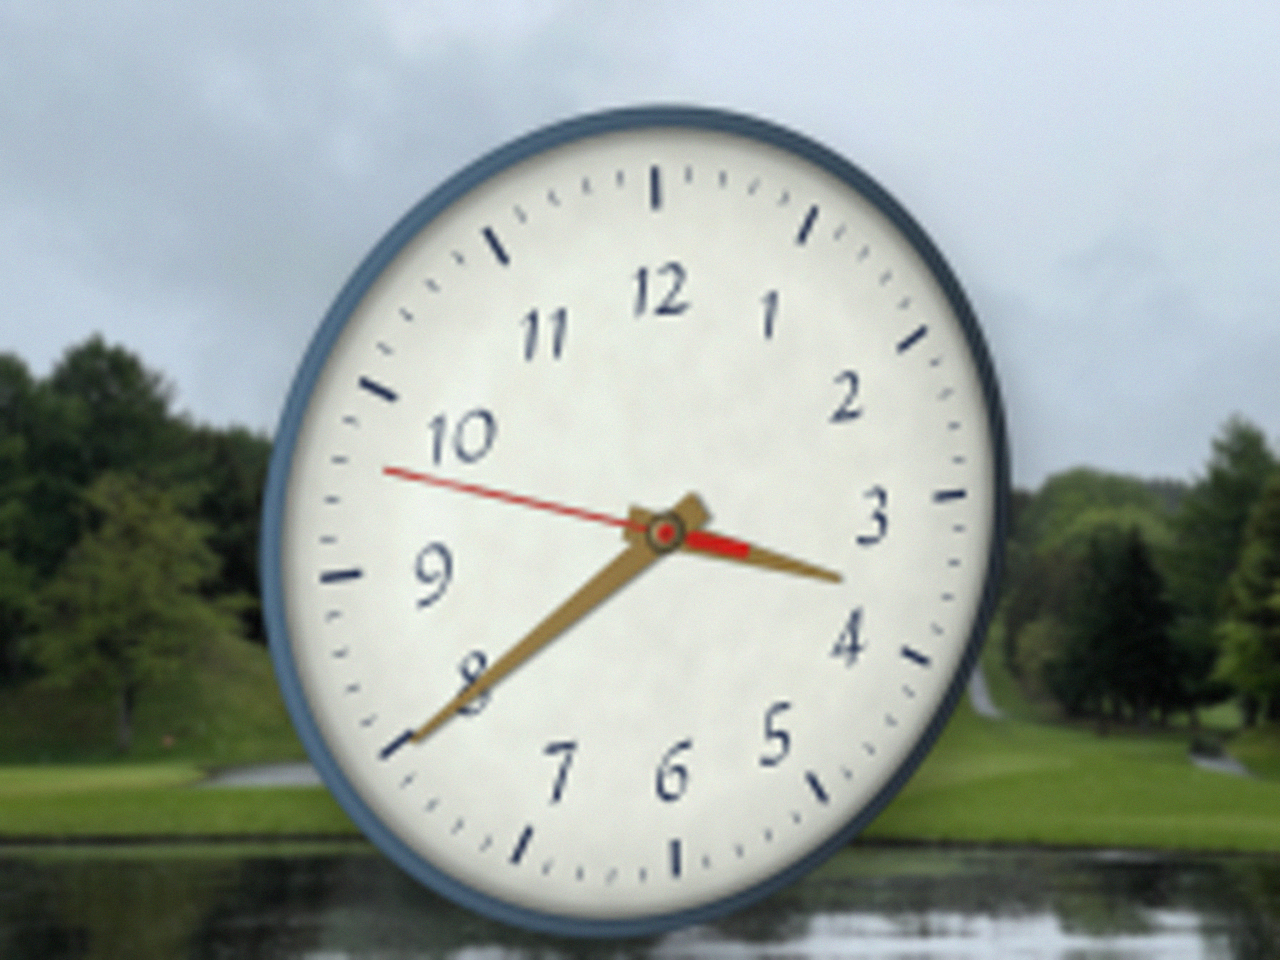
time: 3:39:48
